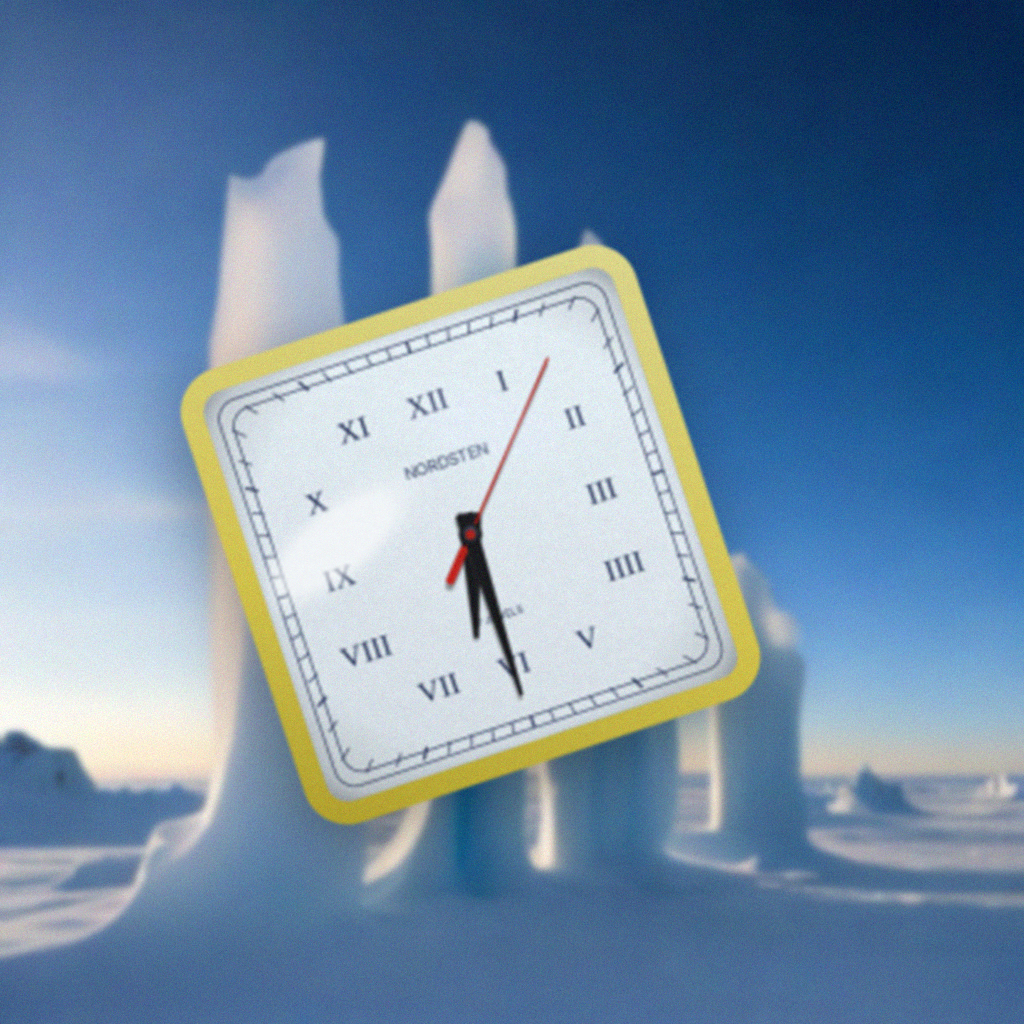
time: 6:30:07
